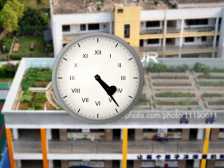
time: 4:24
